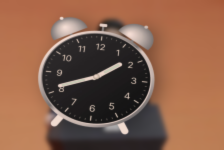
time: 1:41
